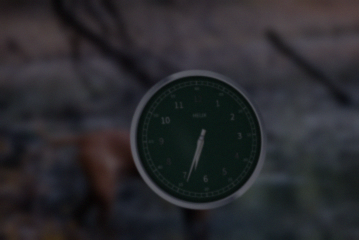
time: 6:34
